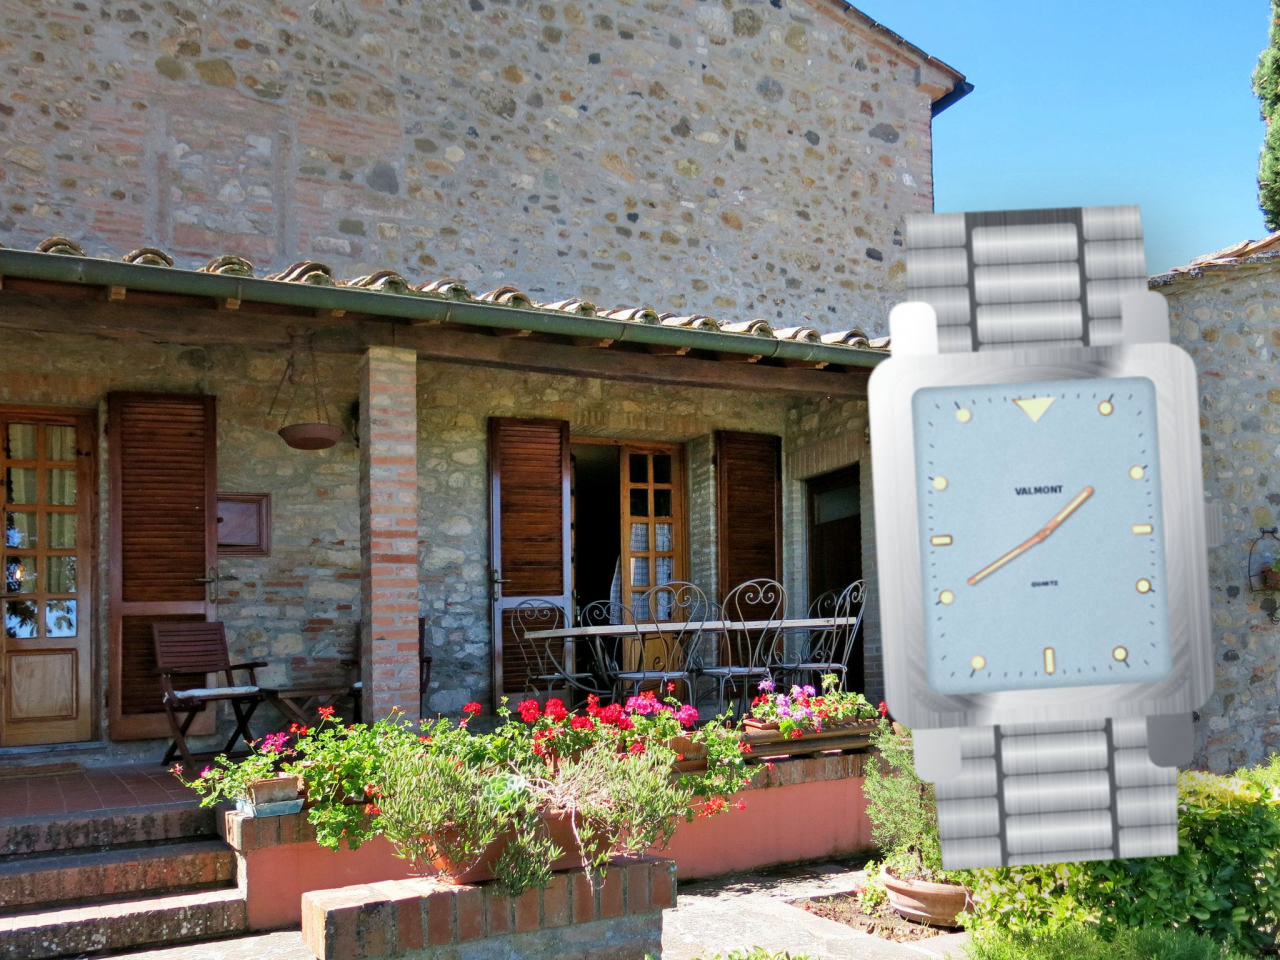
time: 1:40
